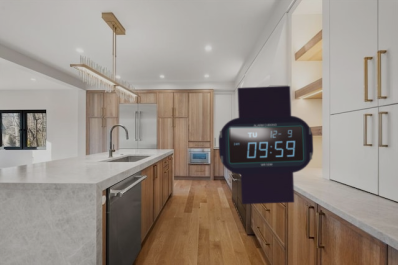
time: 9:59
